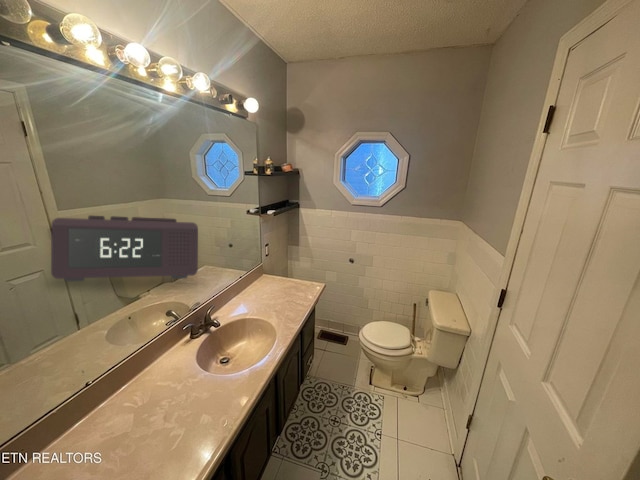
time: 6:22
